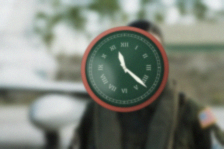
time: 11:22
